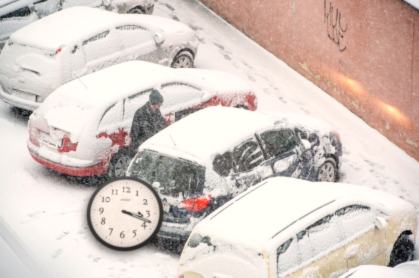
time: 3:18
